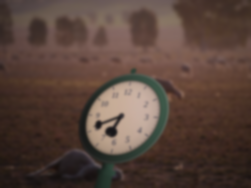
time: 6:41
